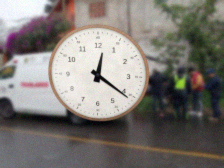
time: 12:21
